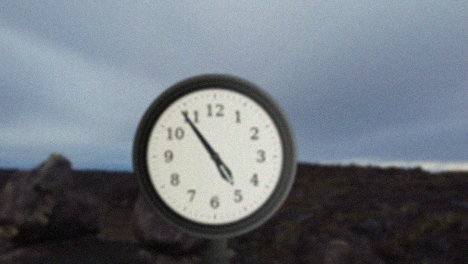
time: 4:54
